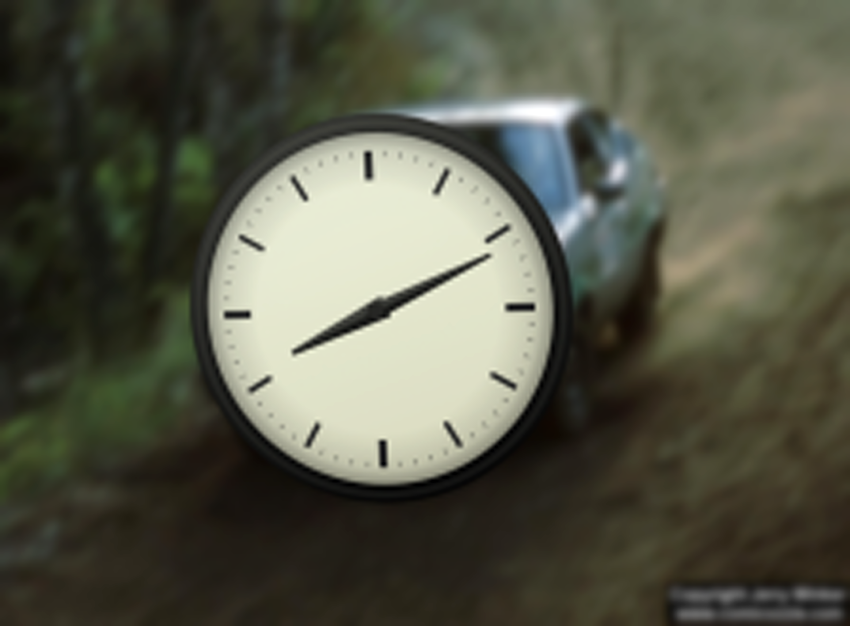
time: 8:11
